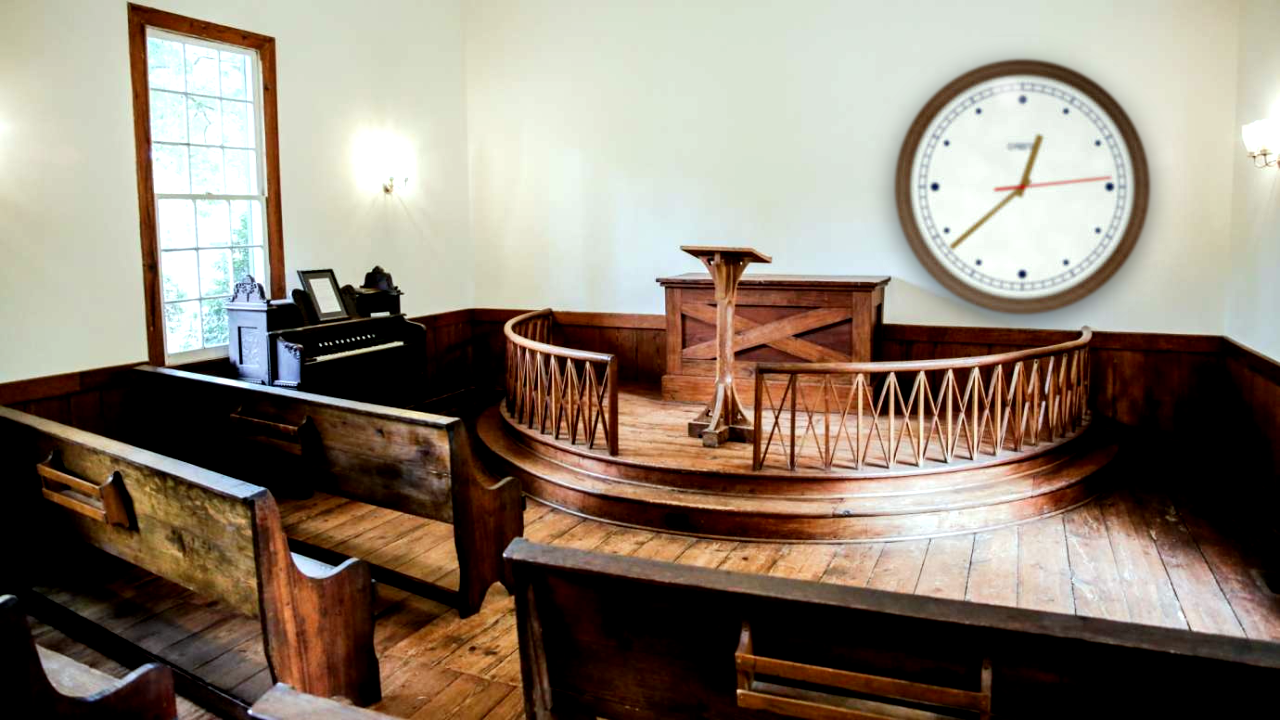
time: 12:38:14
